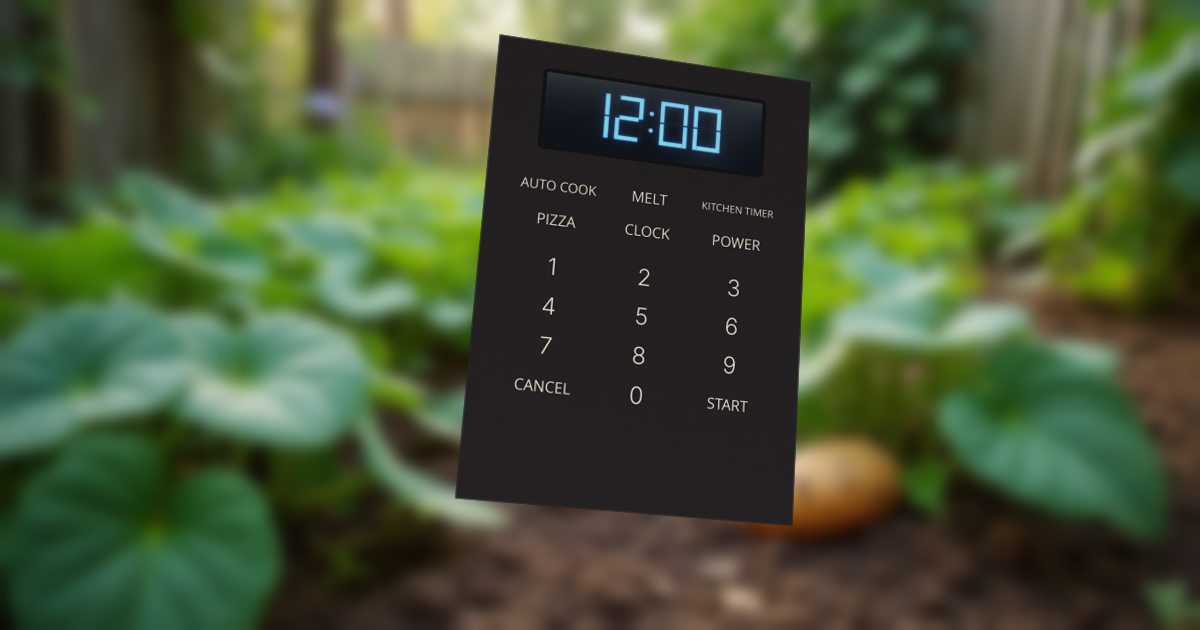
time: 12:00
